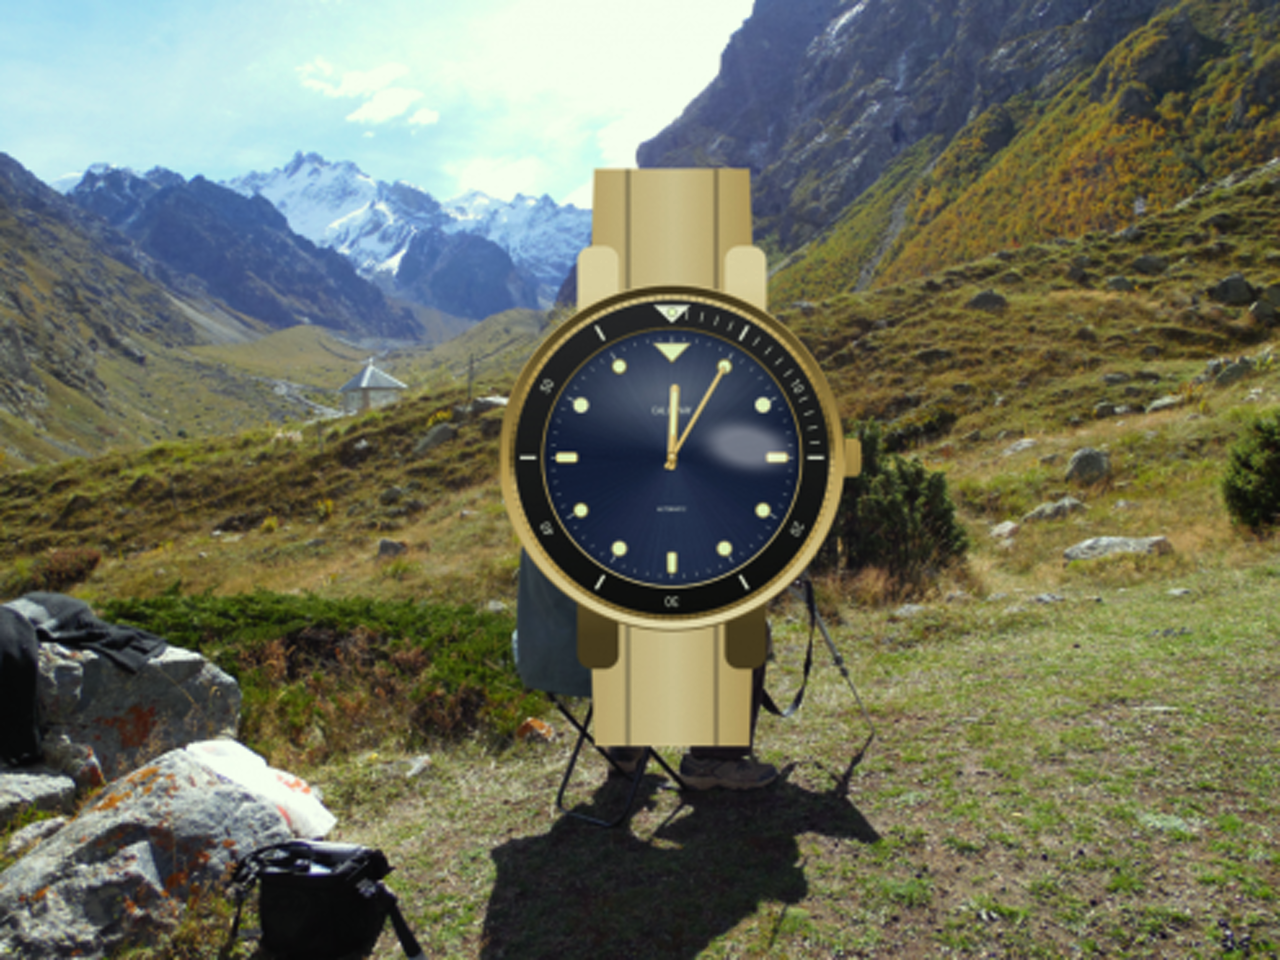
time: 12:05
